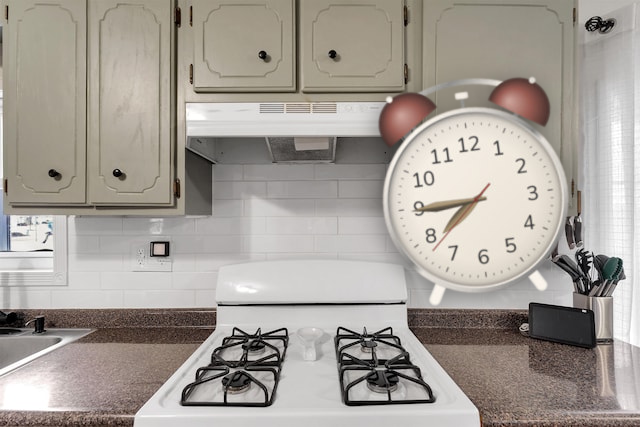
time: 7:44:38
